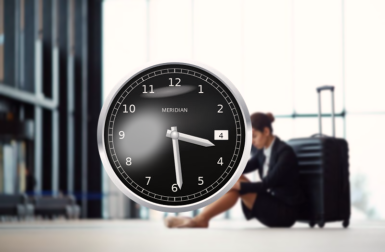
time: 3:29
